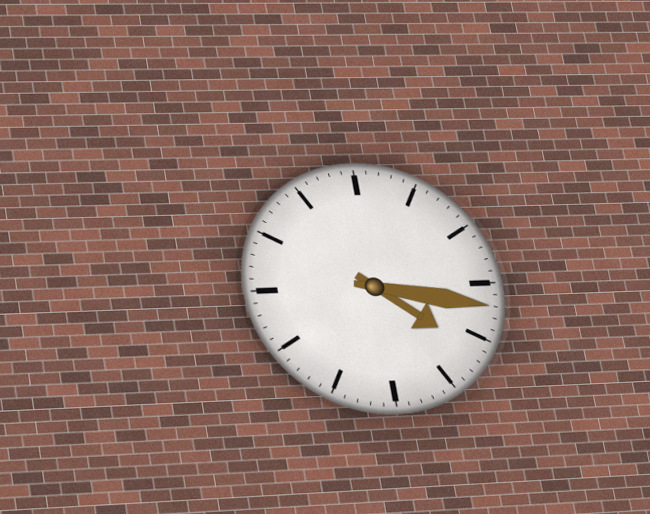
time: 4:17
